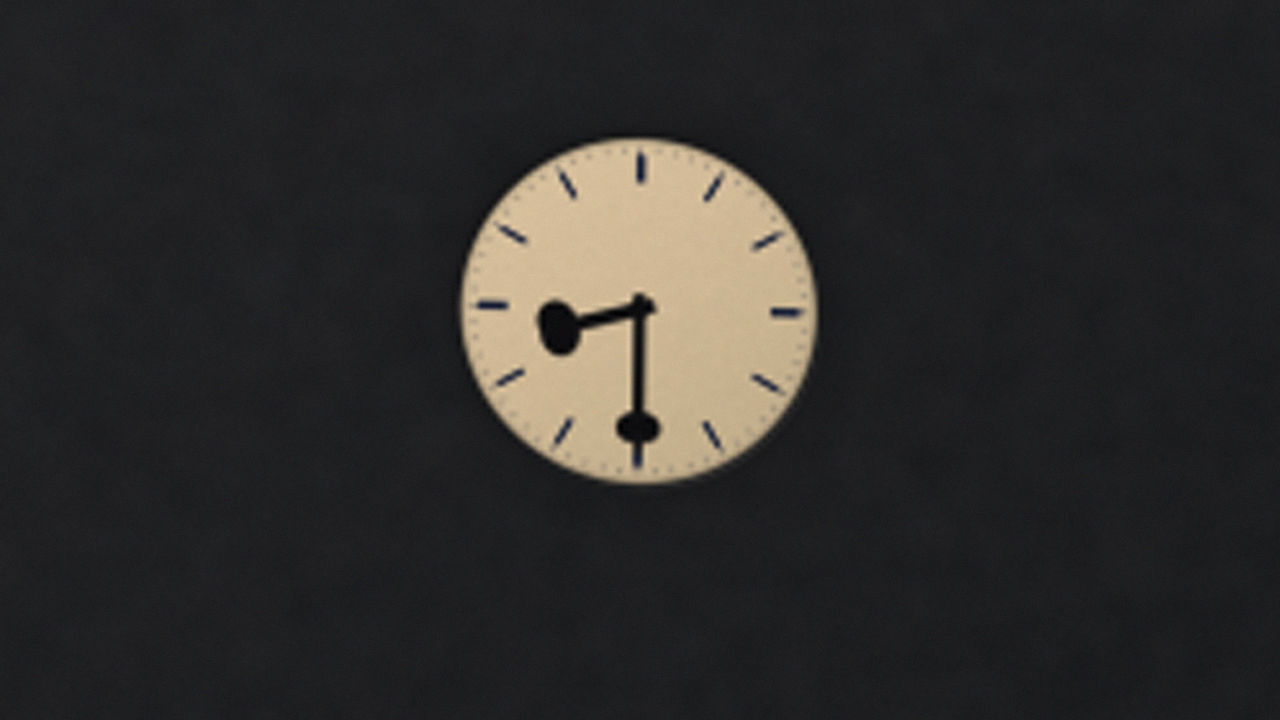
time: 8:30
